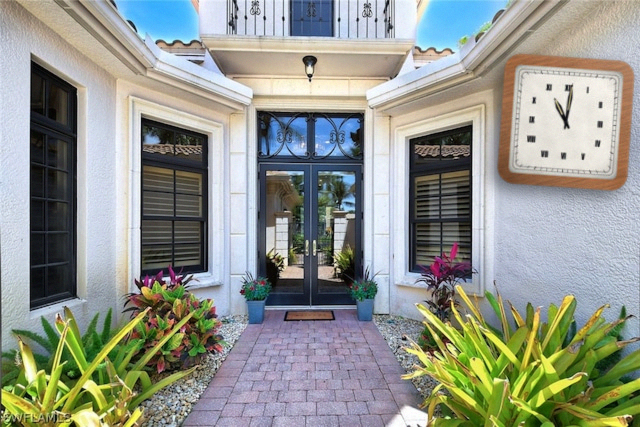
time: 11:01
